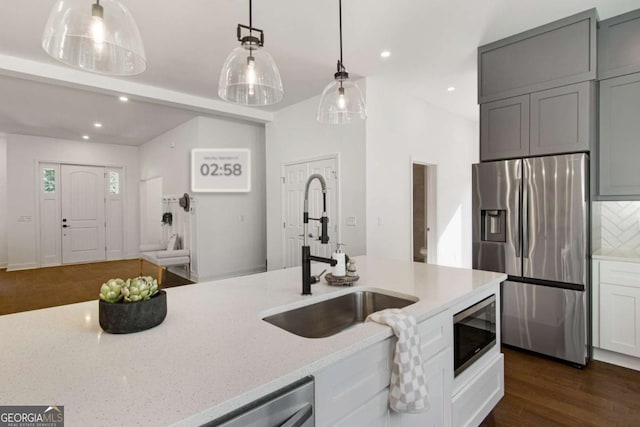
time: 2:58
